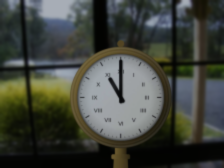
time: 11:00
